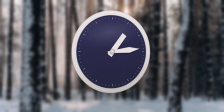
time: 1:14
